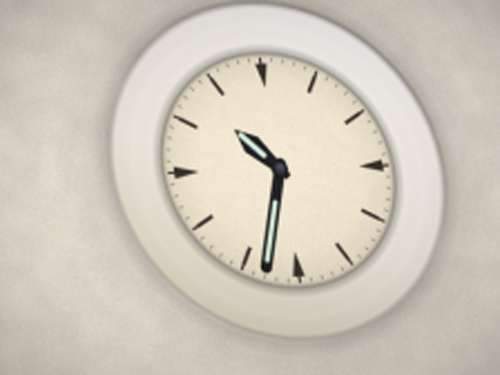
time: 10:33
